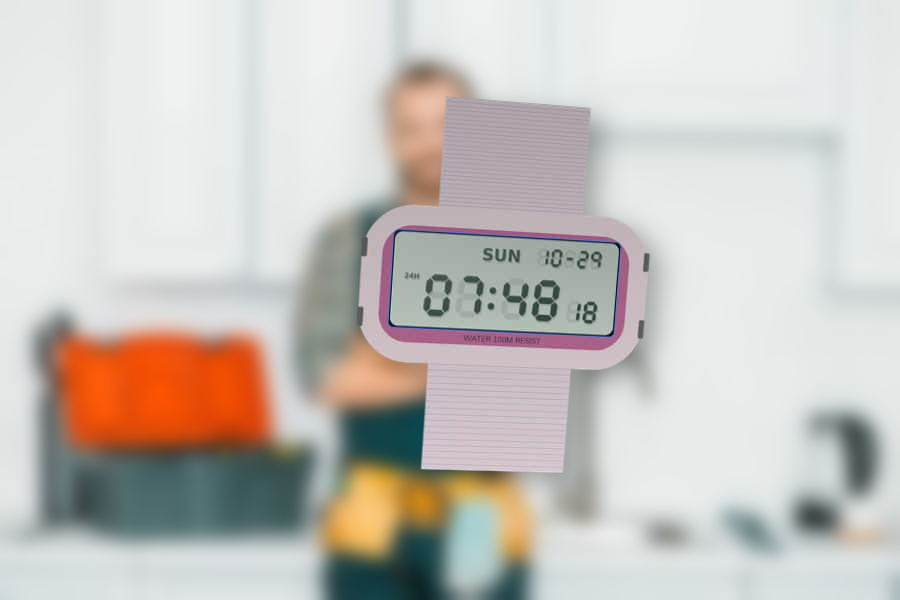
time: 7:48:18
